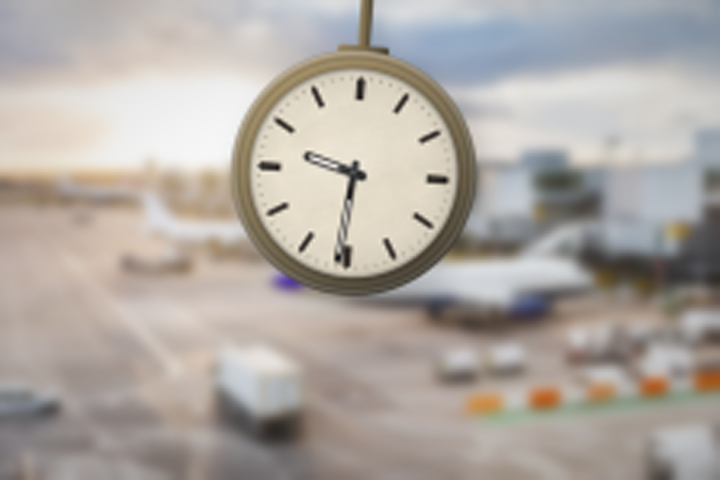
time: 9:31
